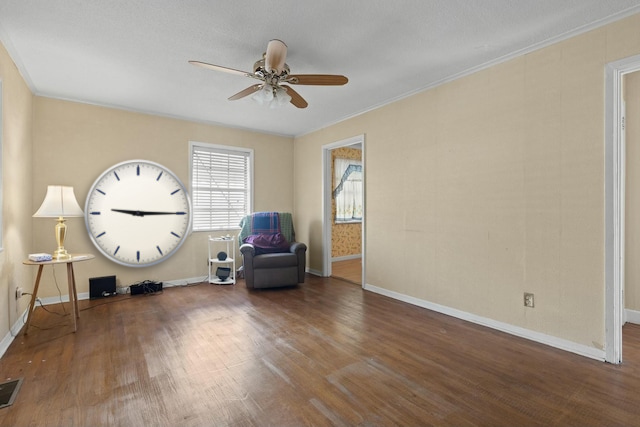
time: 9:15
